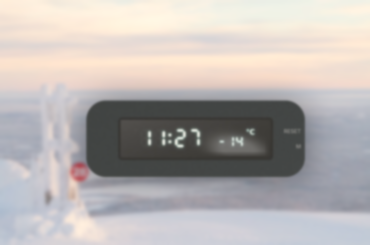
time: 11:27
